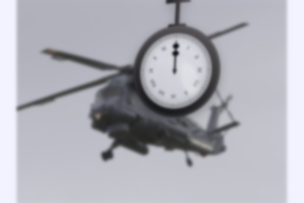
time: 12:00
